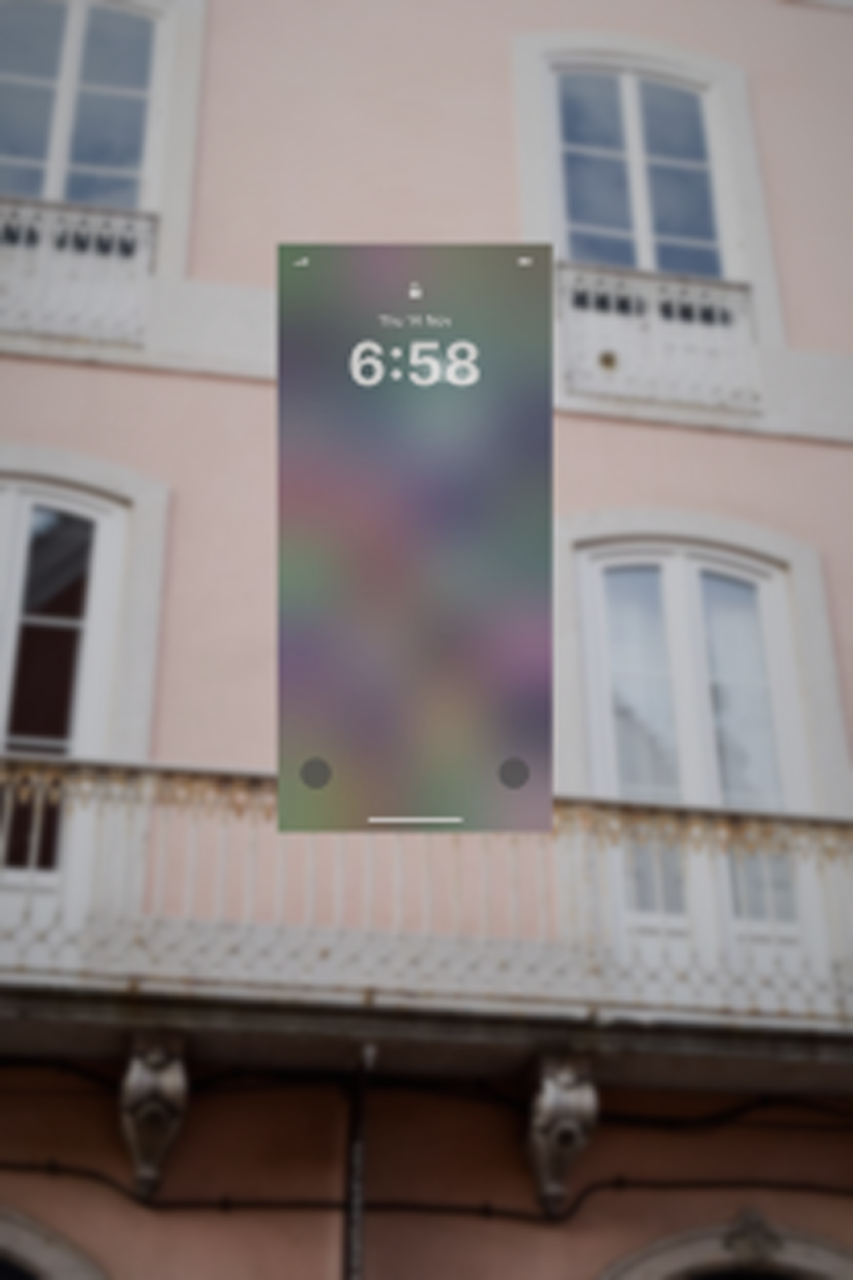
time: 6:58
